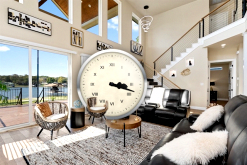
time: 3:18
